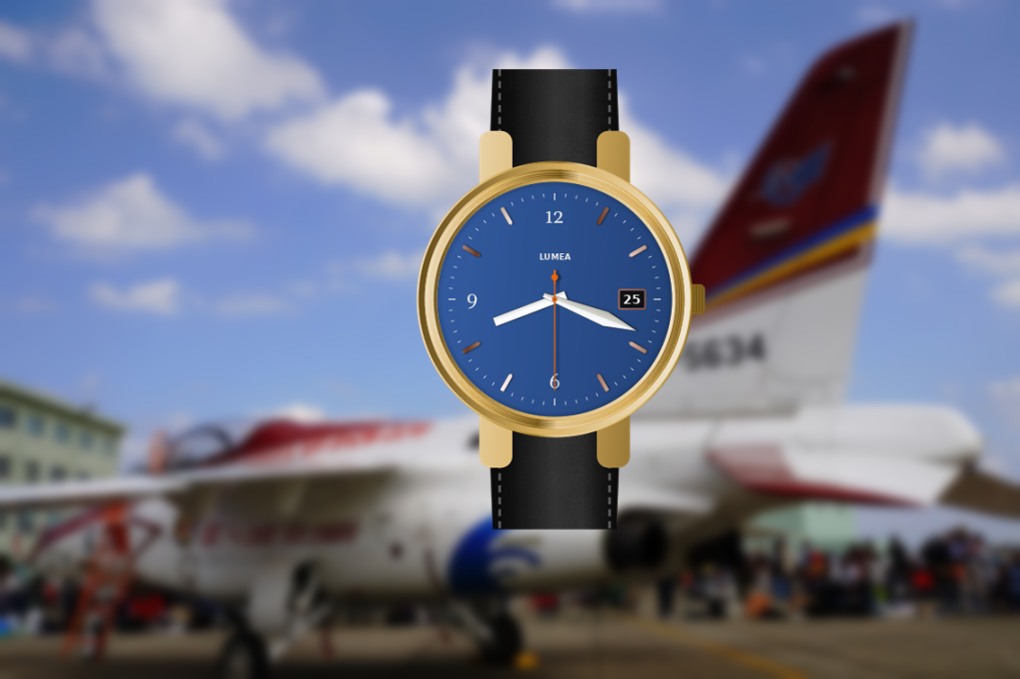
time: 8:18:30
